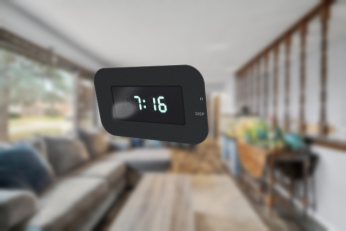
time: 7:16
